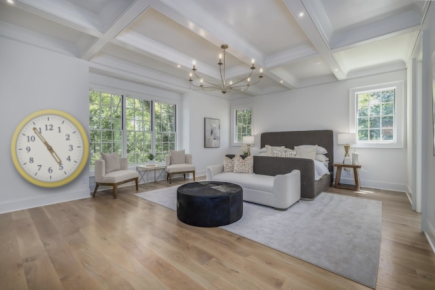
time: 4:54
